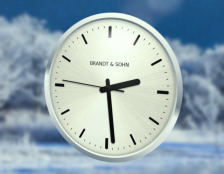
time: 2:28:46
